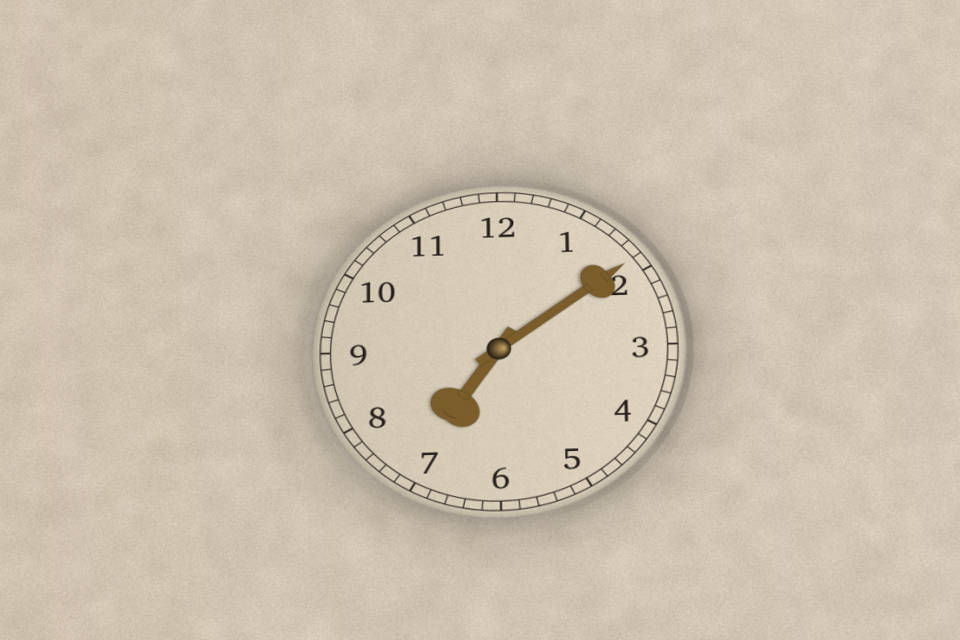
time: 7:09
